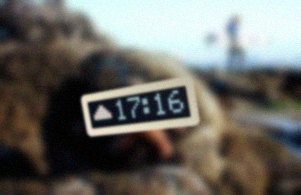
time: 17:16
